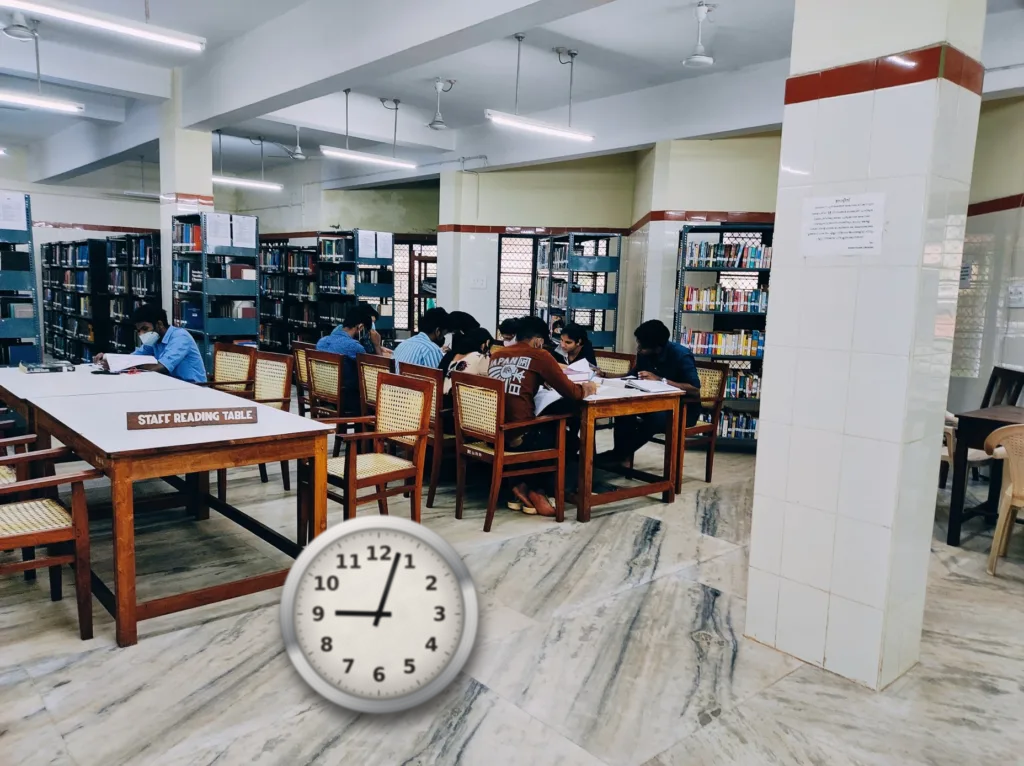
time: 9:03
